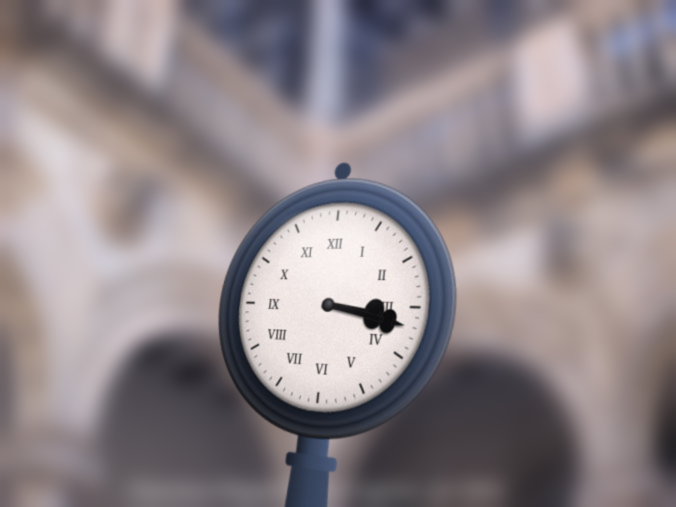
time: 3:17
